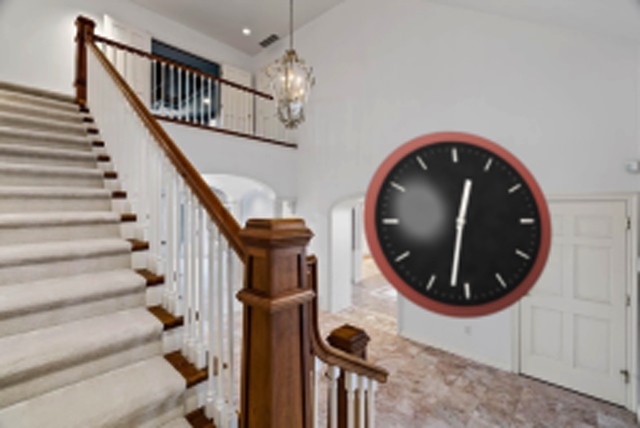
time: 12:32
